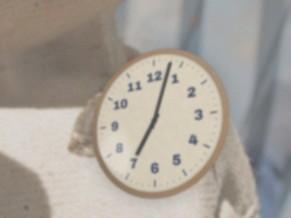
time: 7:03
